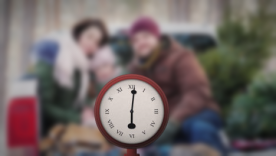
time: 6:01
